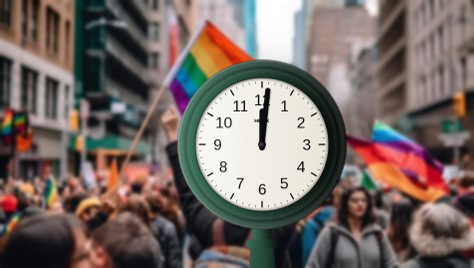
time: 12:01
